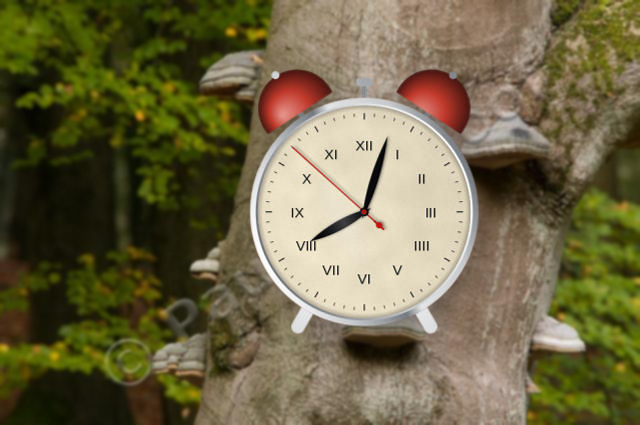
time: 8:02:52
